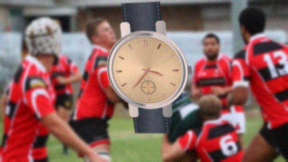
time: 3:37
